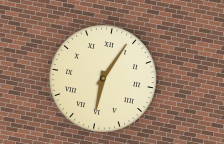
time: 6:04
